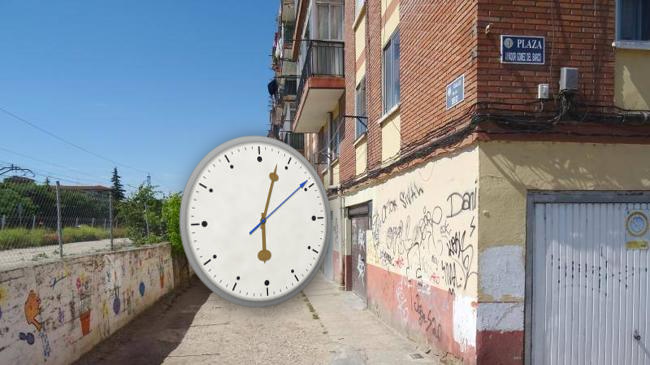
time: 6:03:09
